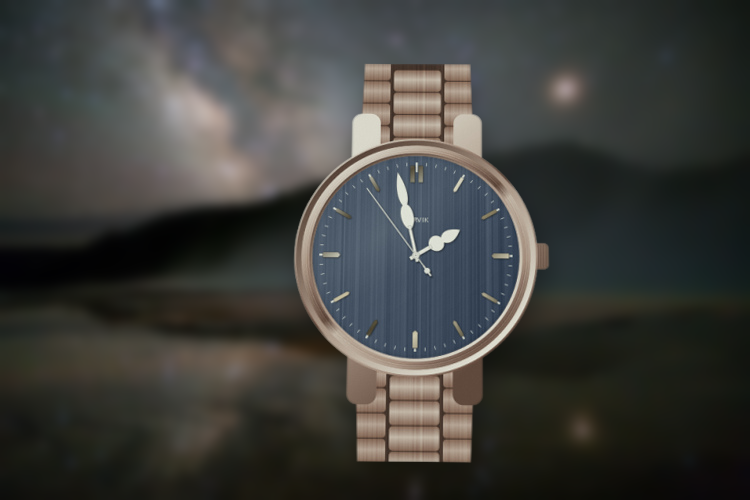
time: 1:57:54
